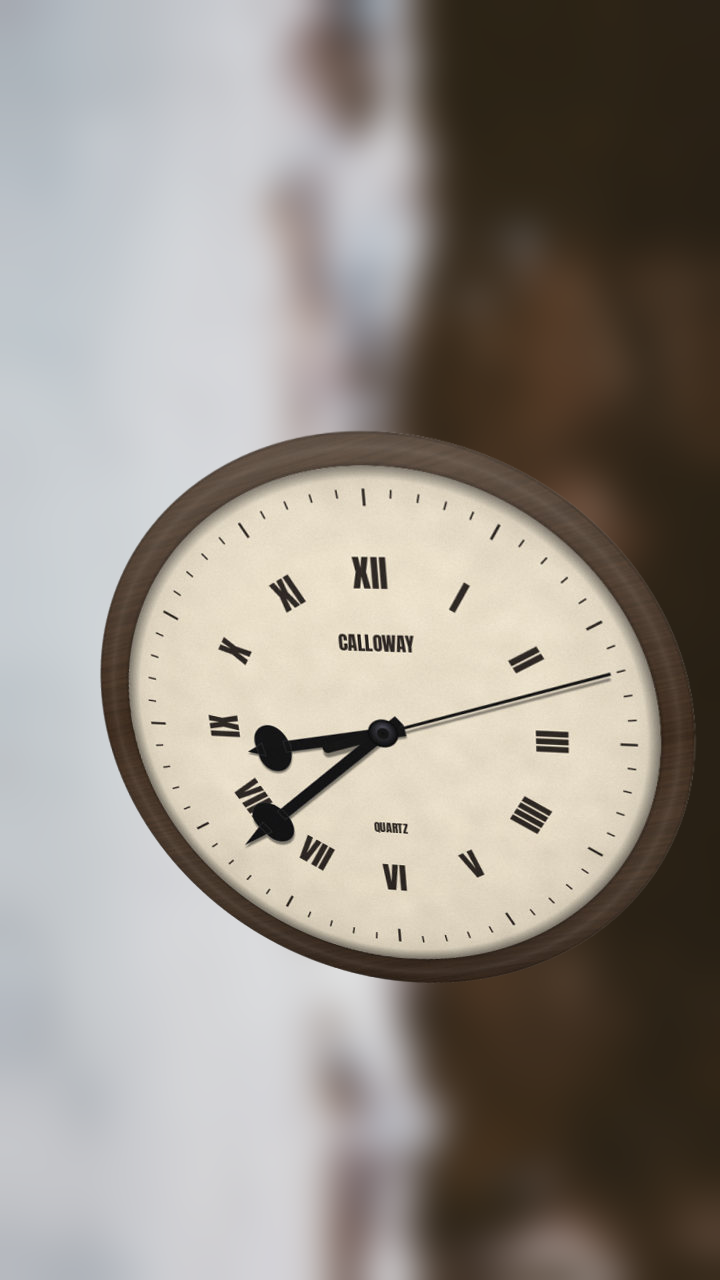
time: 8:38:12
